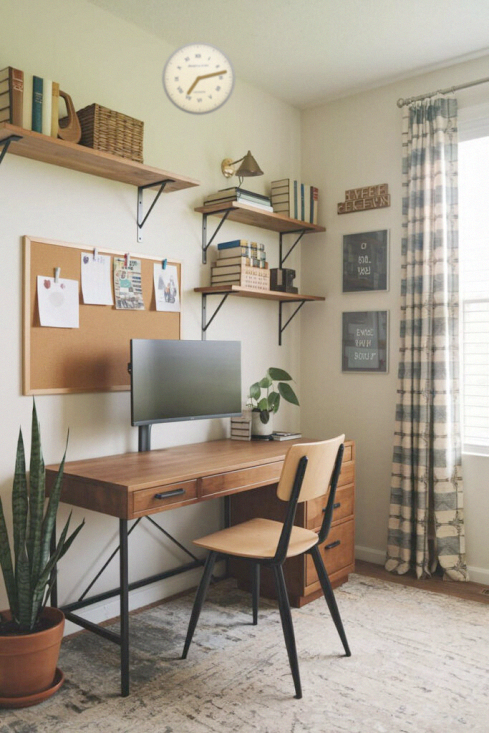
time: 7:13
